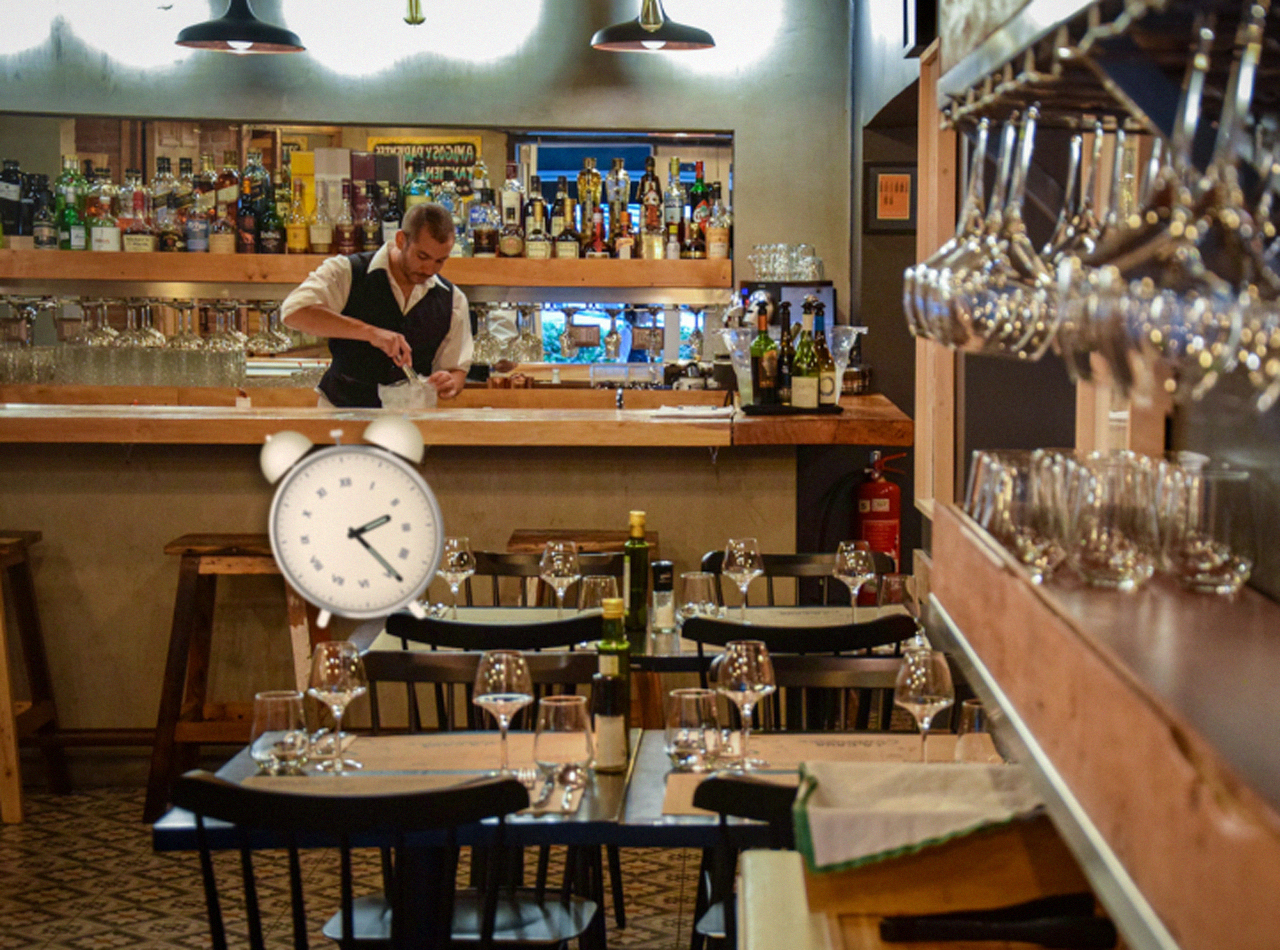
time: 2:24
